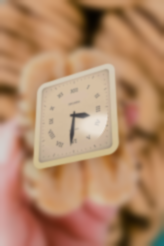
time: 3:31
